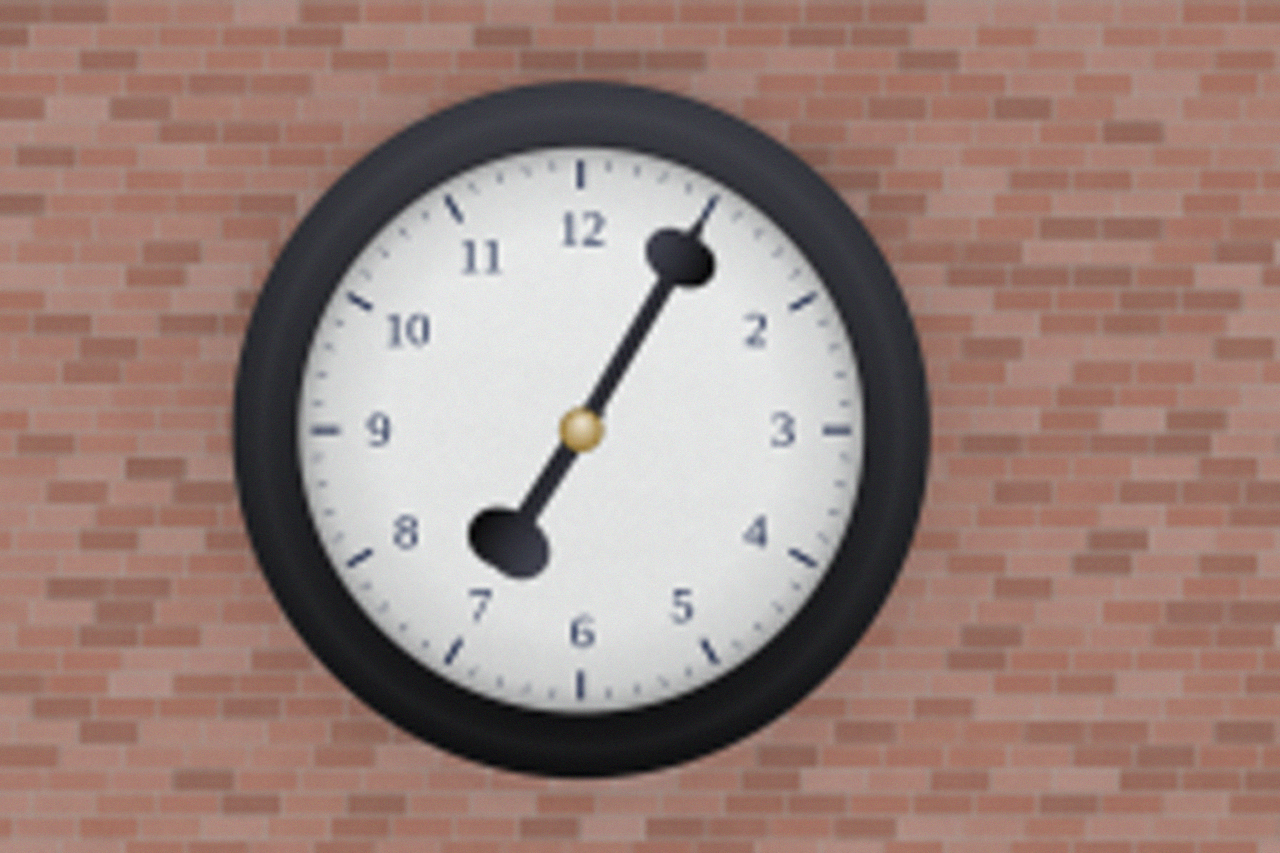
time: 7:05
